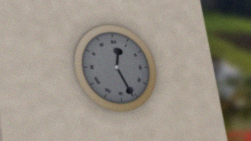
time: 12:26
